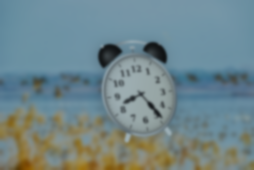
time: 8:24
